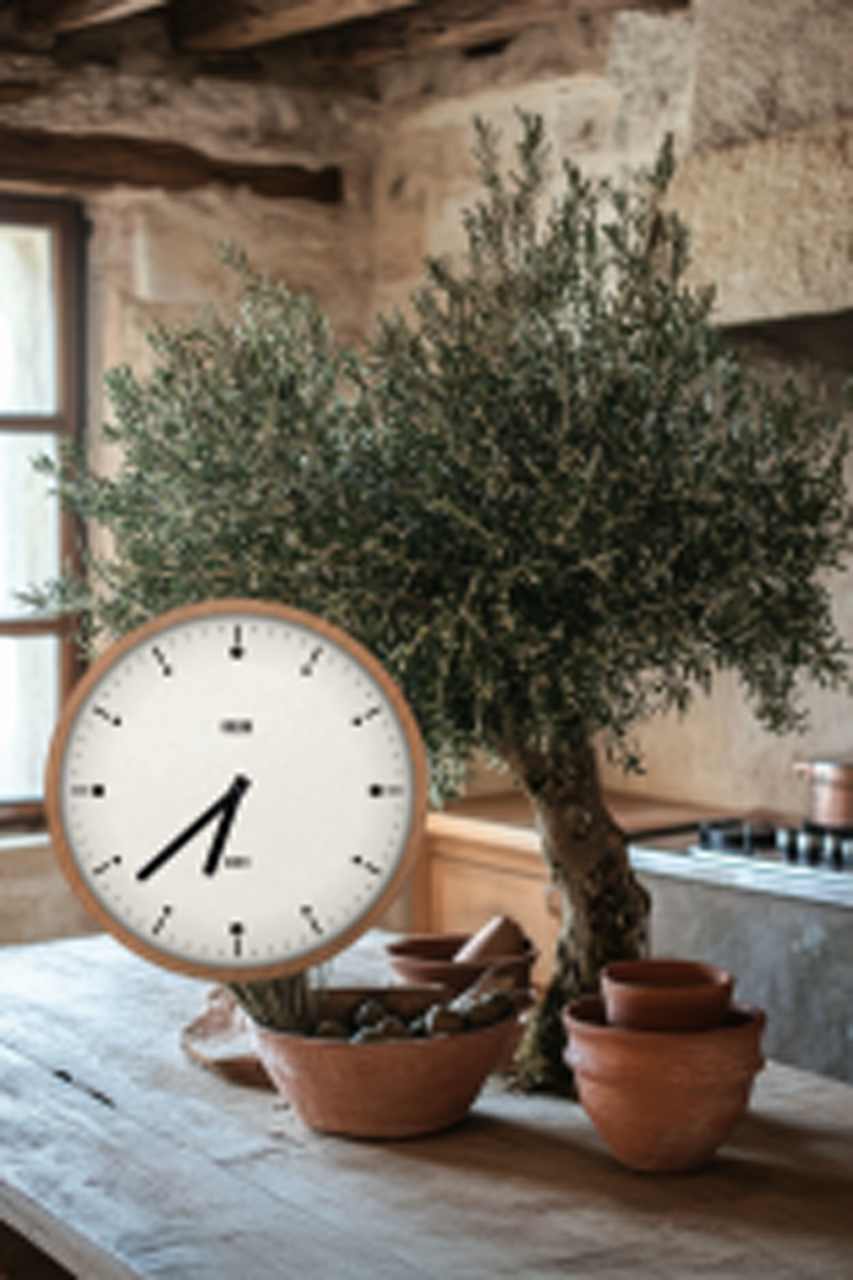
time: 6:38
